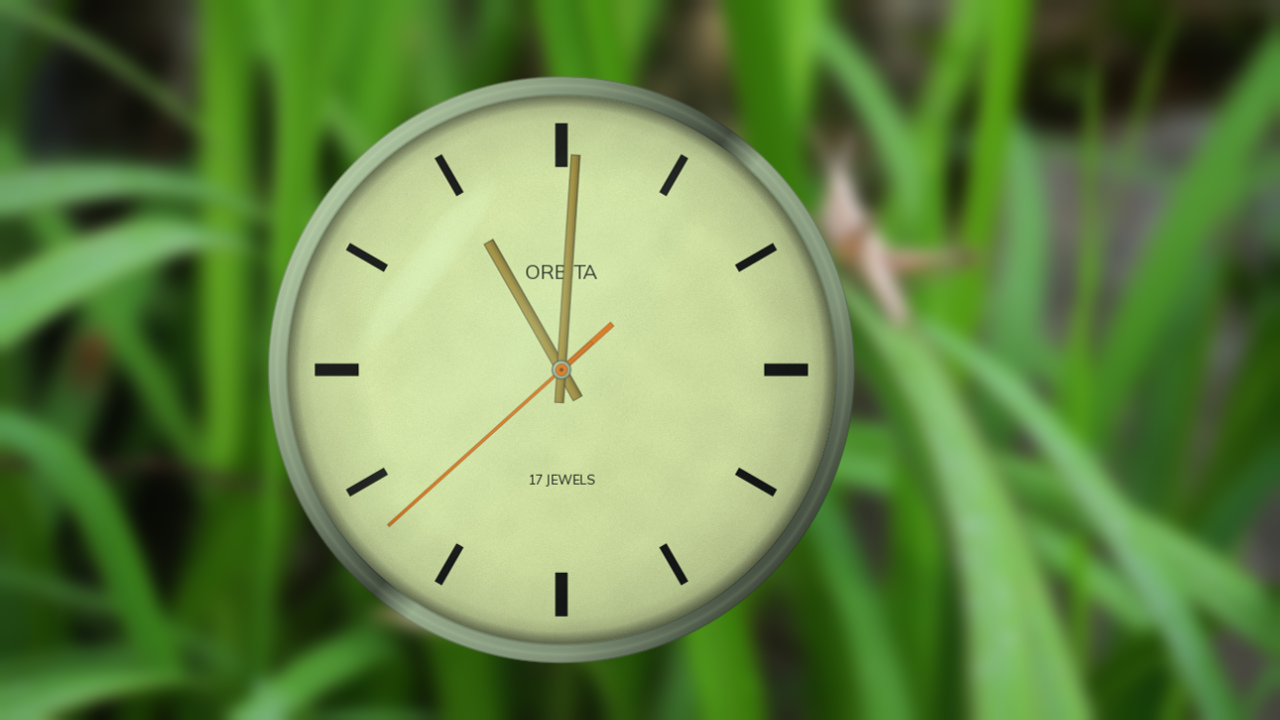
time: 11:00:38
